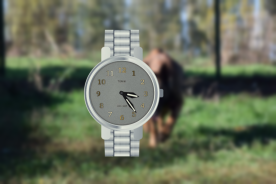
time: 3:24
